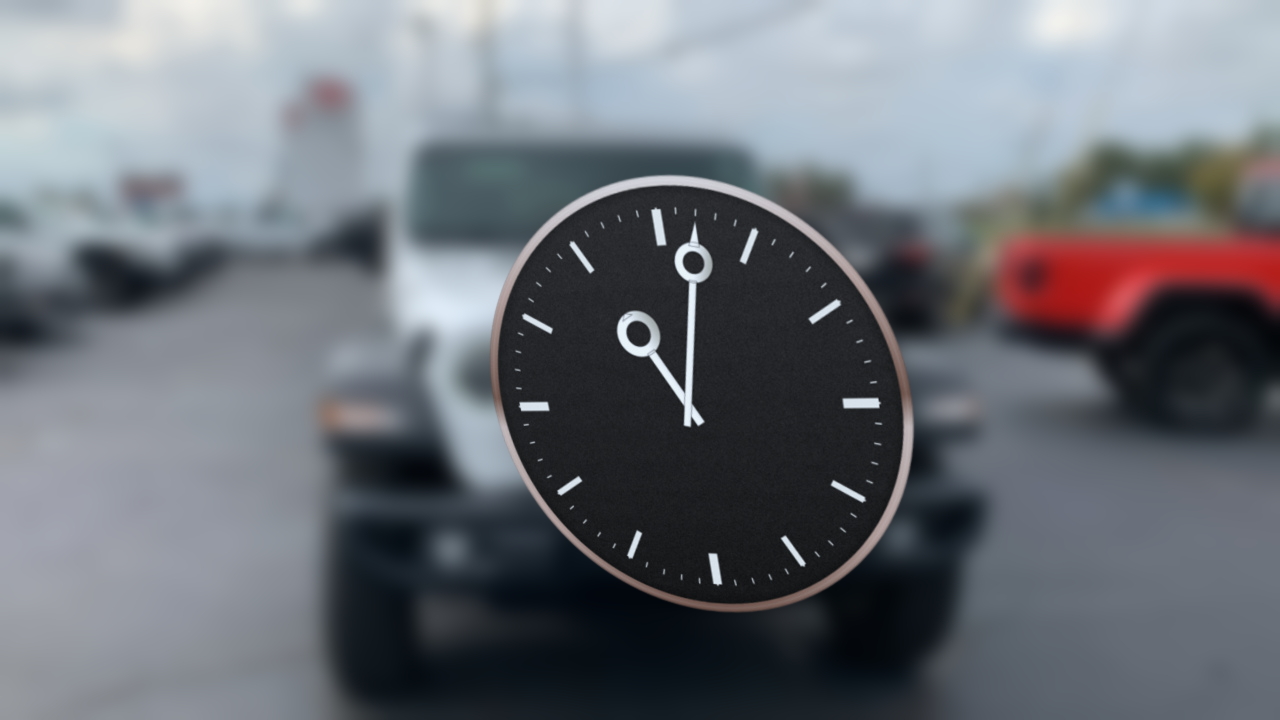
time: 11:02
